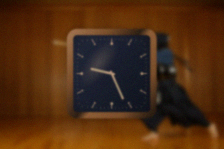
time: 9:26
